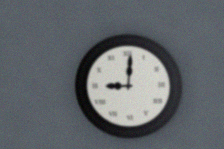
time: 9:01
